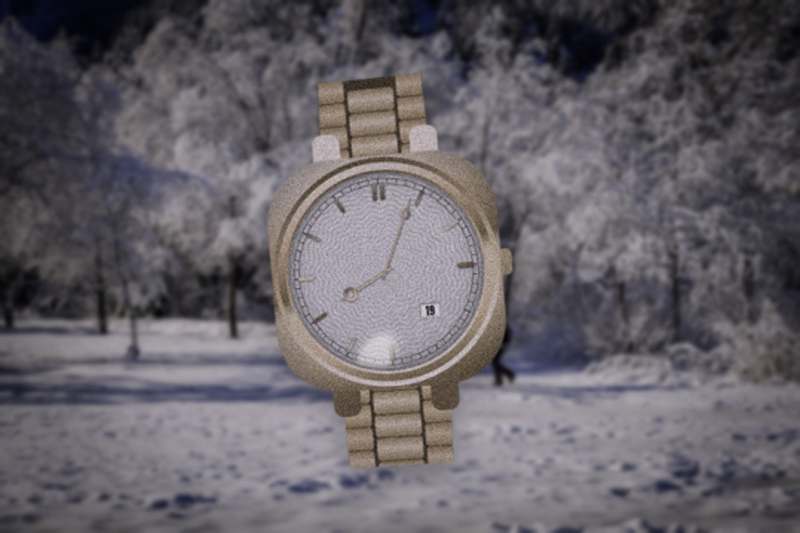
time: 8:04
